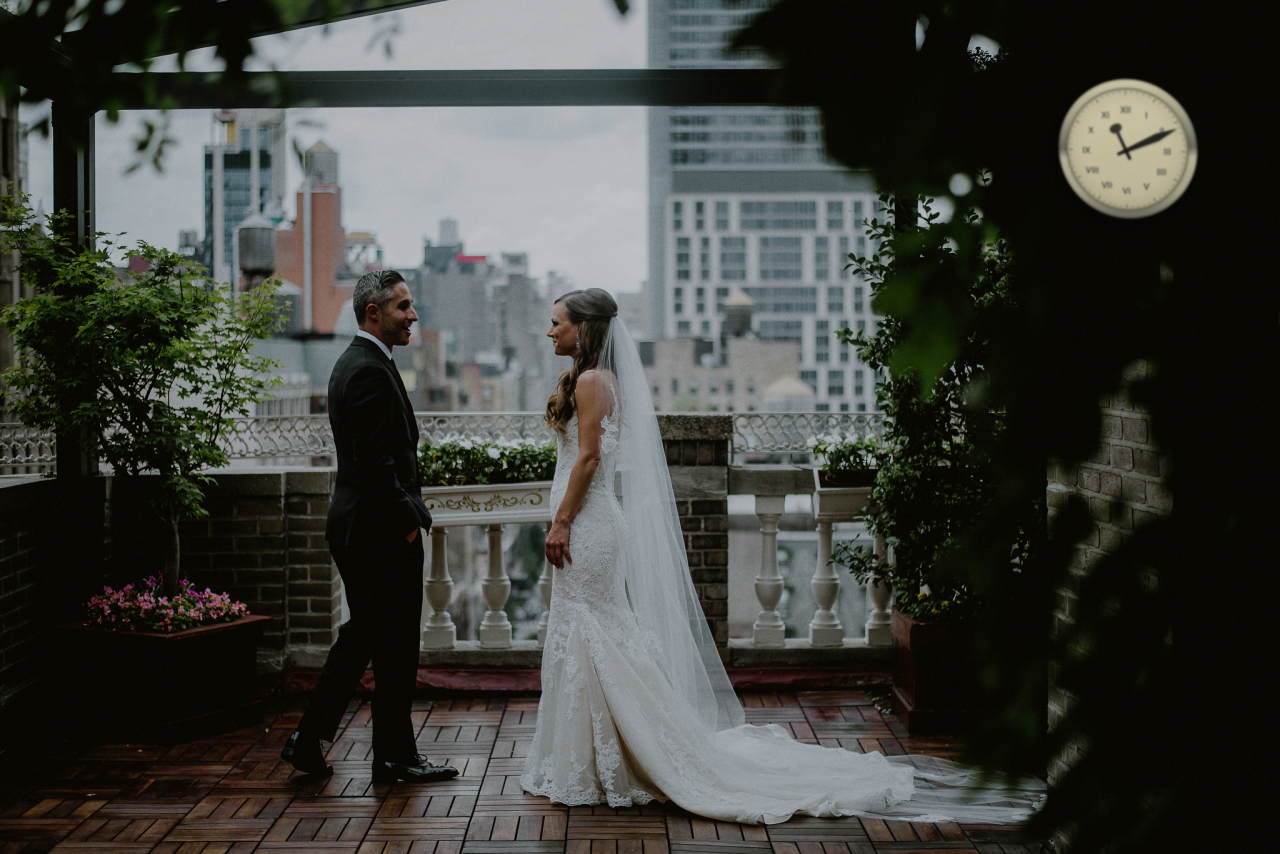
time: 11:11
